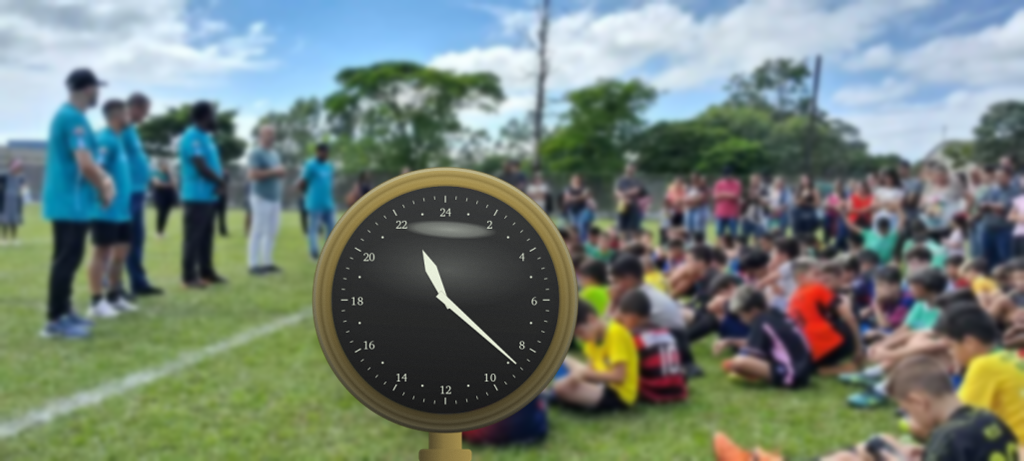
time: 22:22
